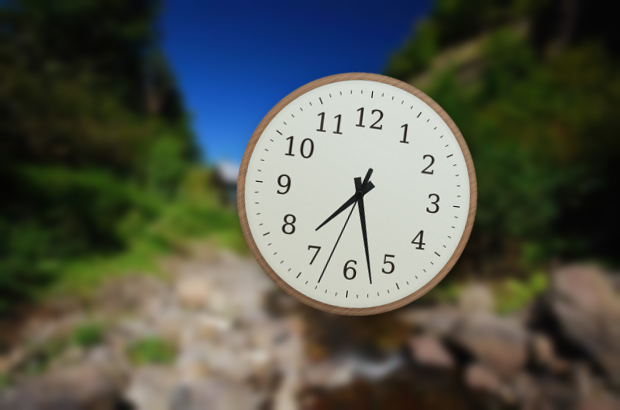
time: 7:27:33
